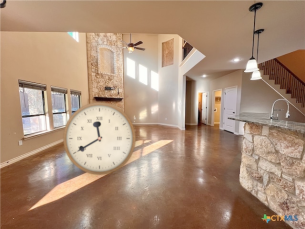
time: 11:40
